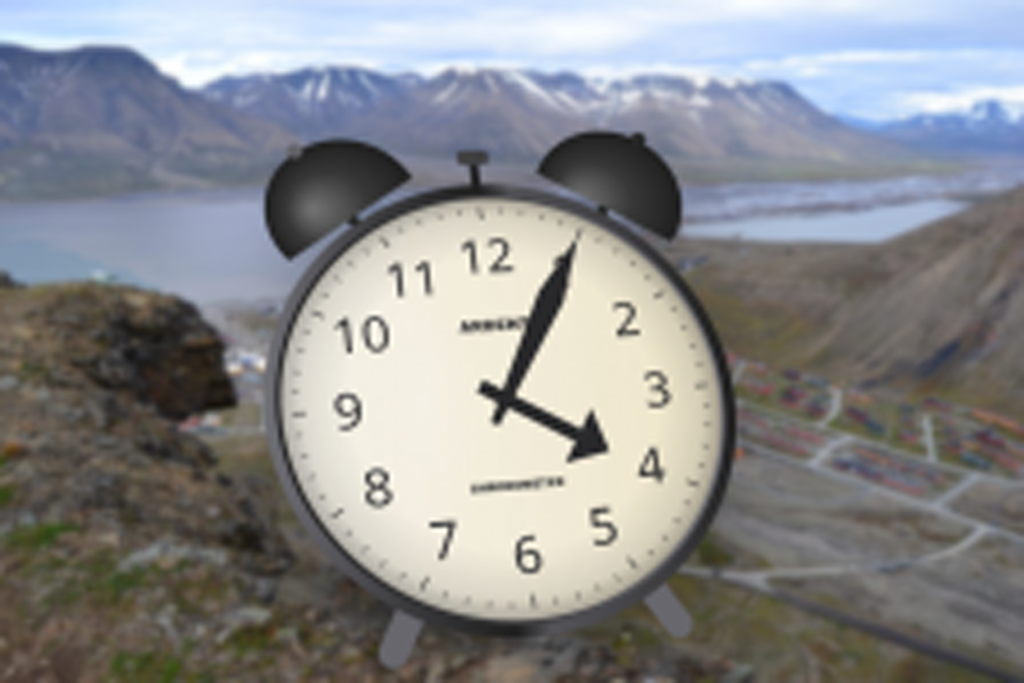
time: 4:05
